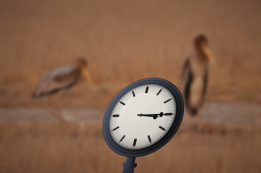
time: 3:15
